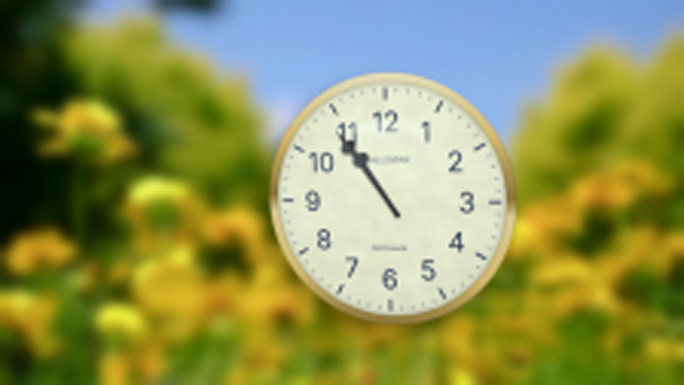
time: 10:54
